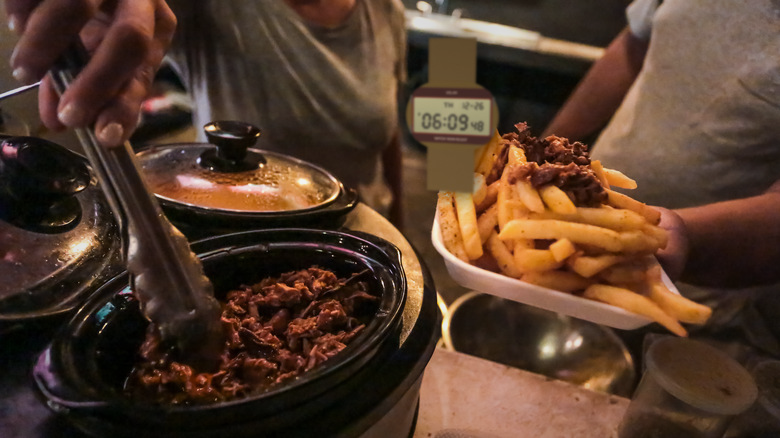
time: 6:09
